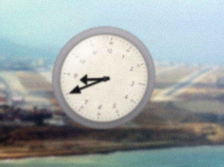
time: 8:40
